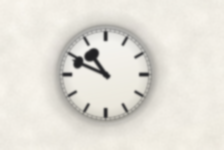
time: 10:49
